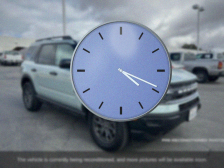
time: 4:19
